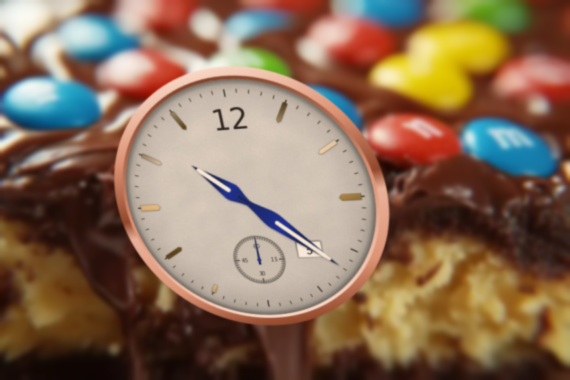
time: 10:22
